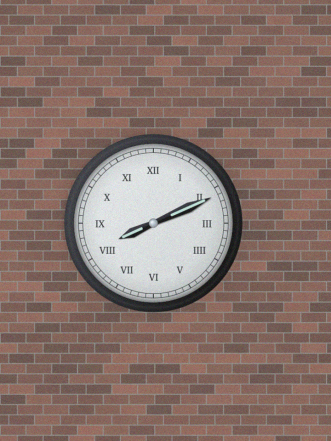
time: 8:11
